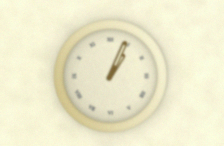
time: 1:04
